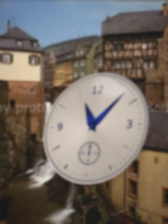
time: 11:07
